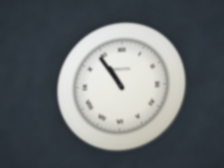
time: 10:54
